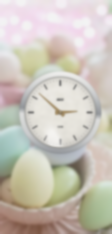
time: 2:52
